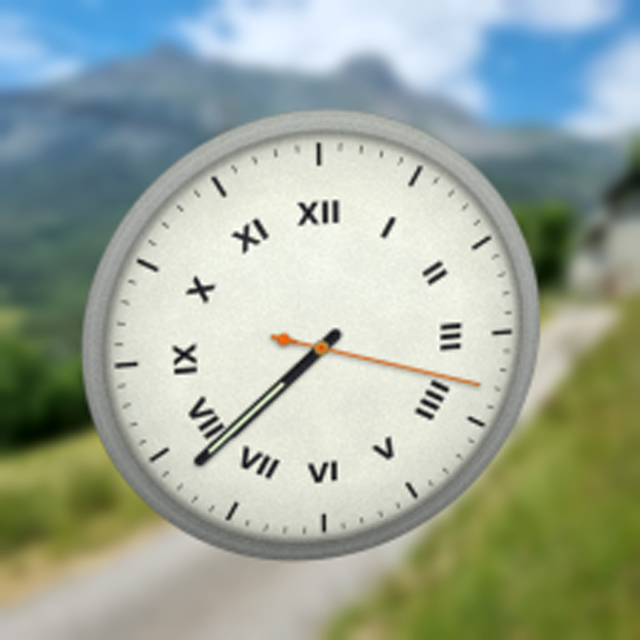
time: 7:38:18
